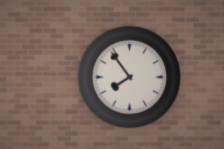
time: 7:54
